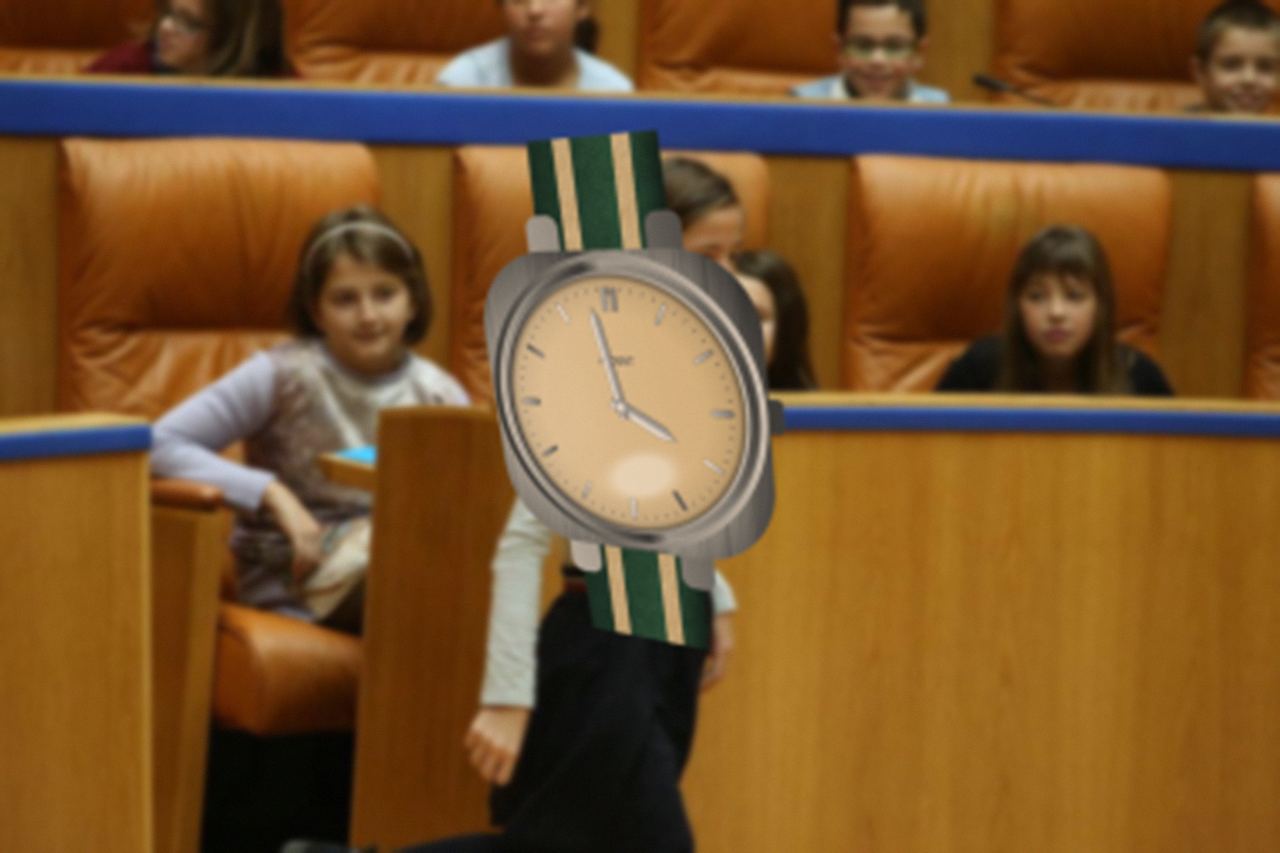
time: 3:58
